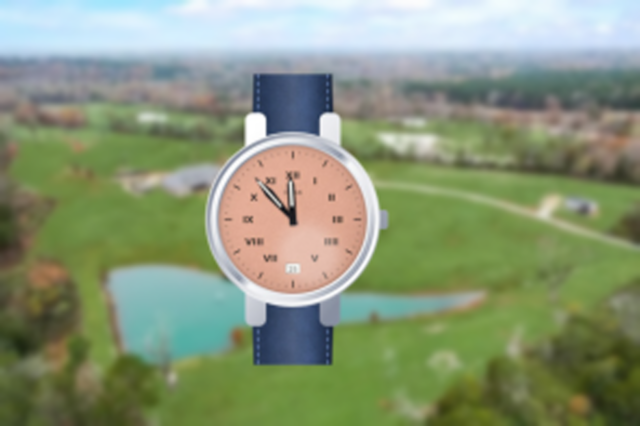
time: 11:53
